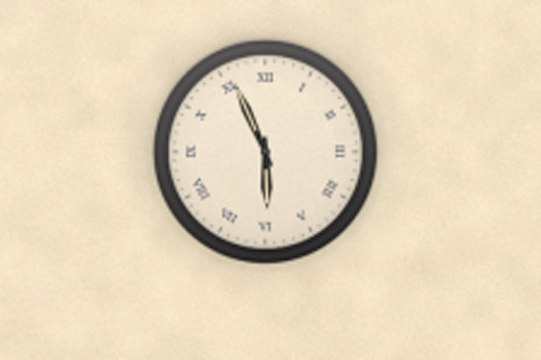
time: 5:56
